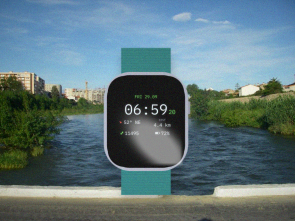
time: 6:59
